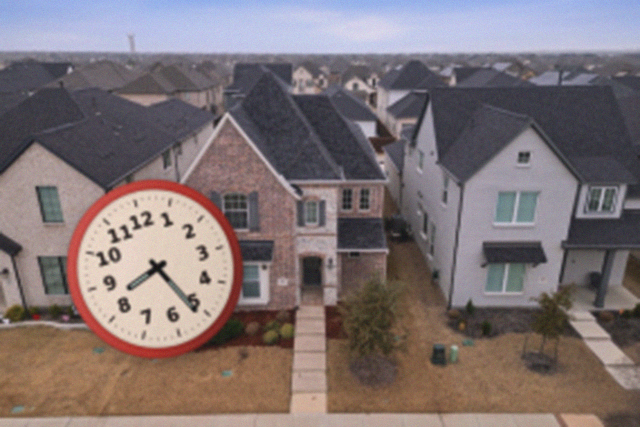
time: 8:26
